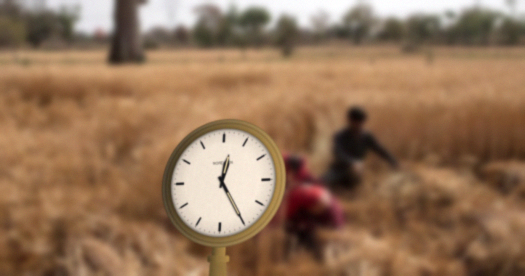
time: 12:25
